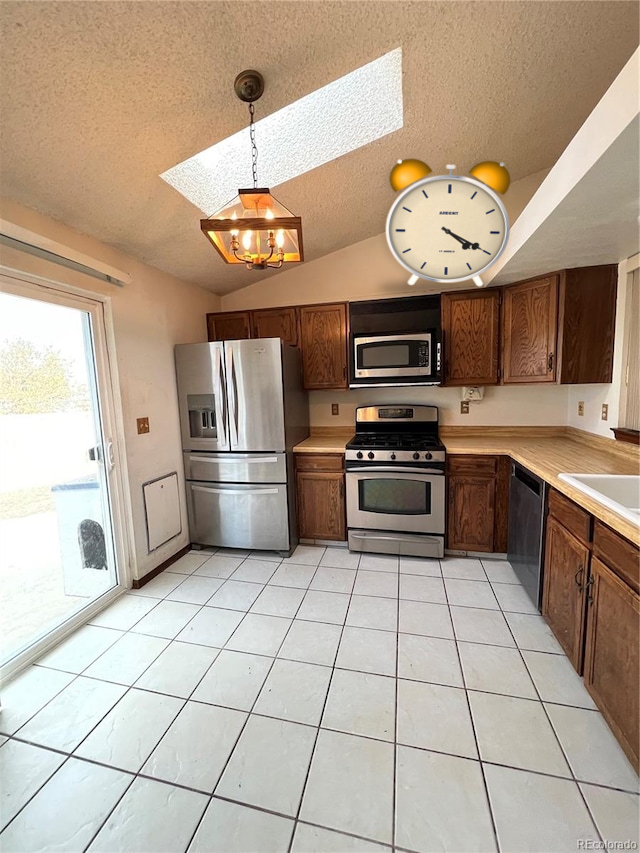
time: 4:20
